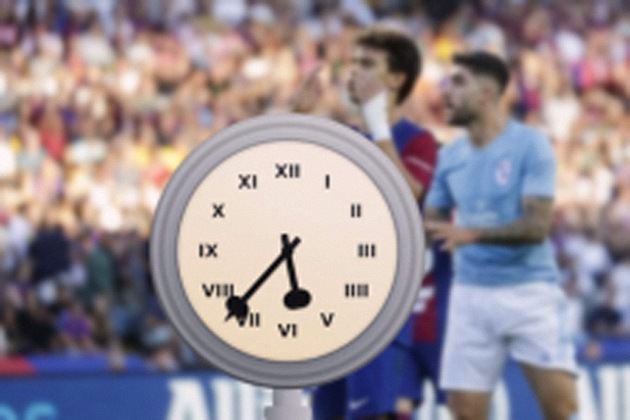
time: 5:37
